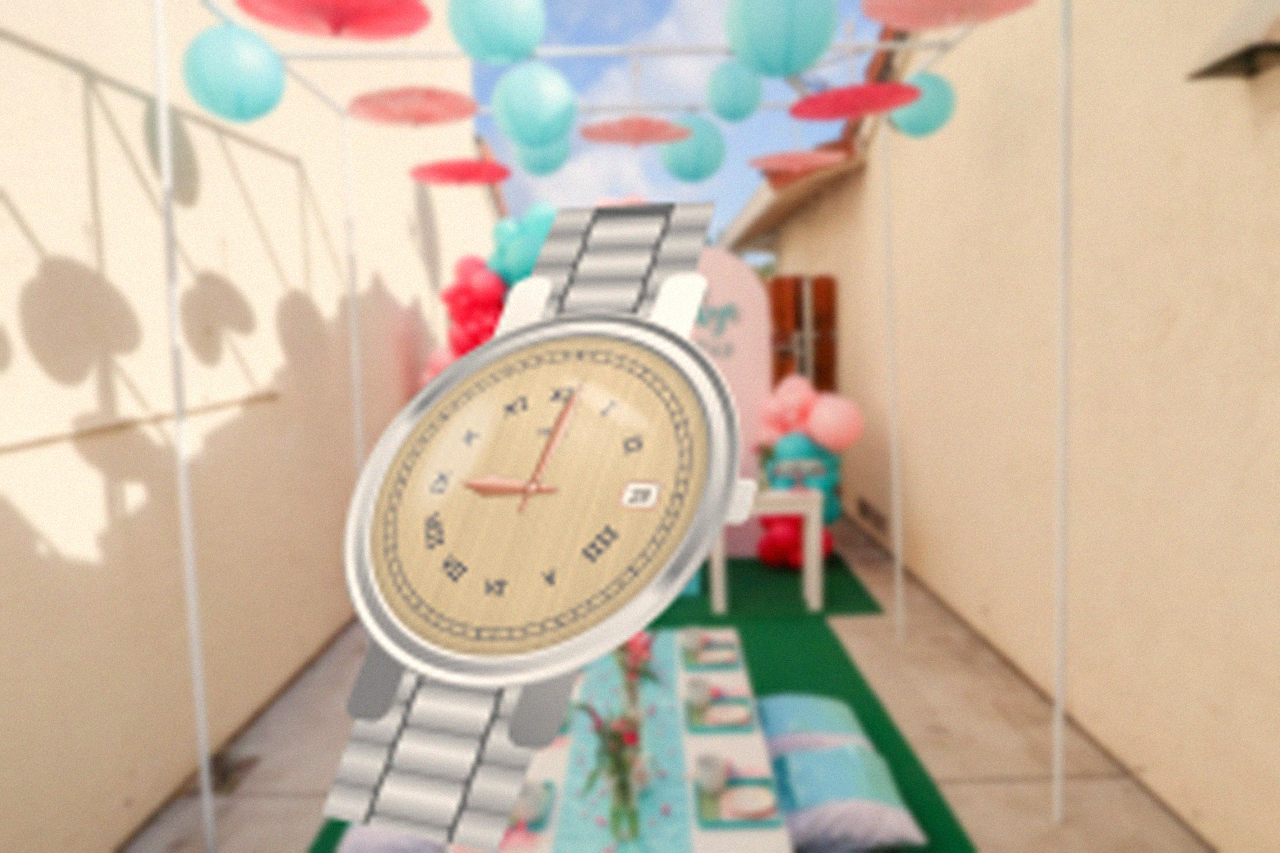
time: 9:01
